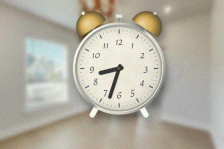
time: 8:33
